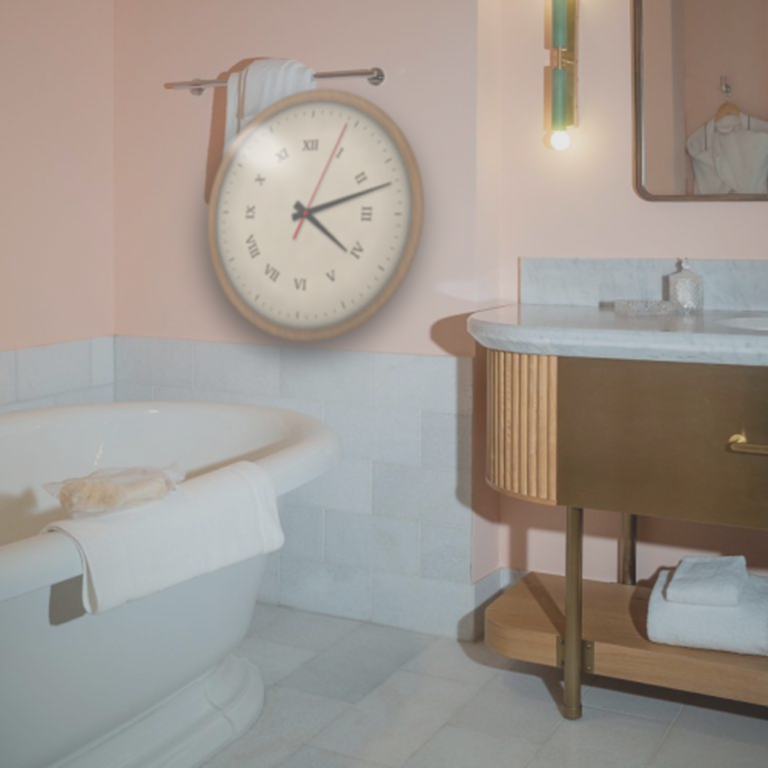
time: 4:12:04
